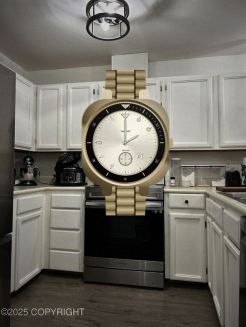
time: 2:00
